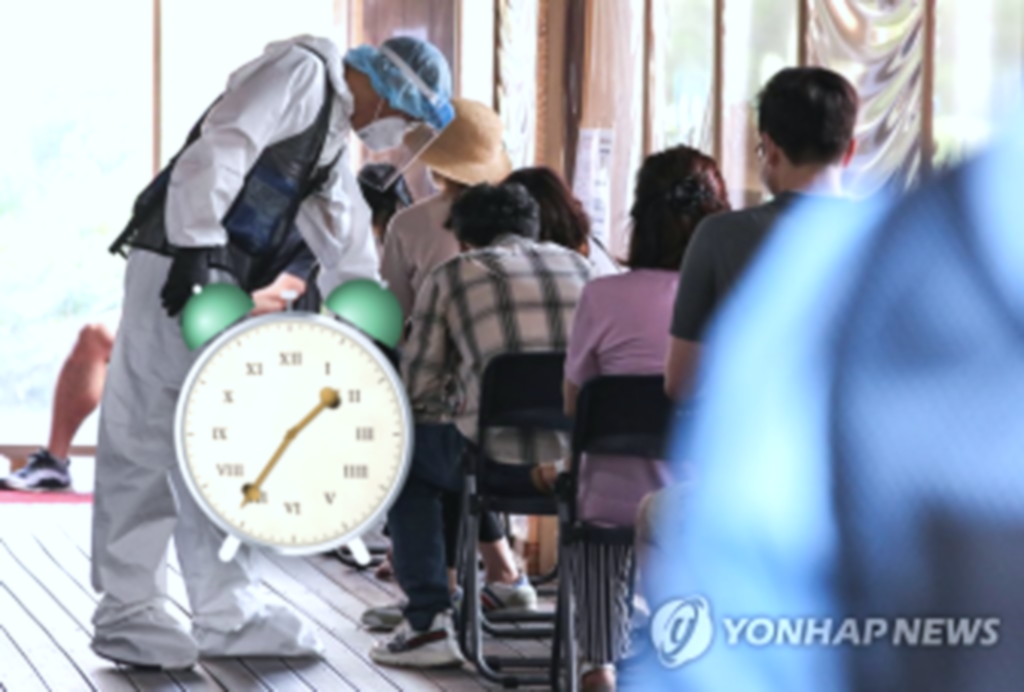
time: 1:36
